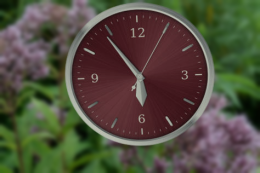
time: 5:54:05
